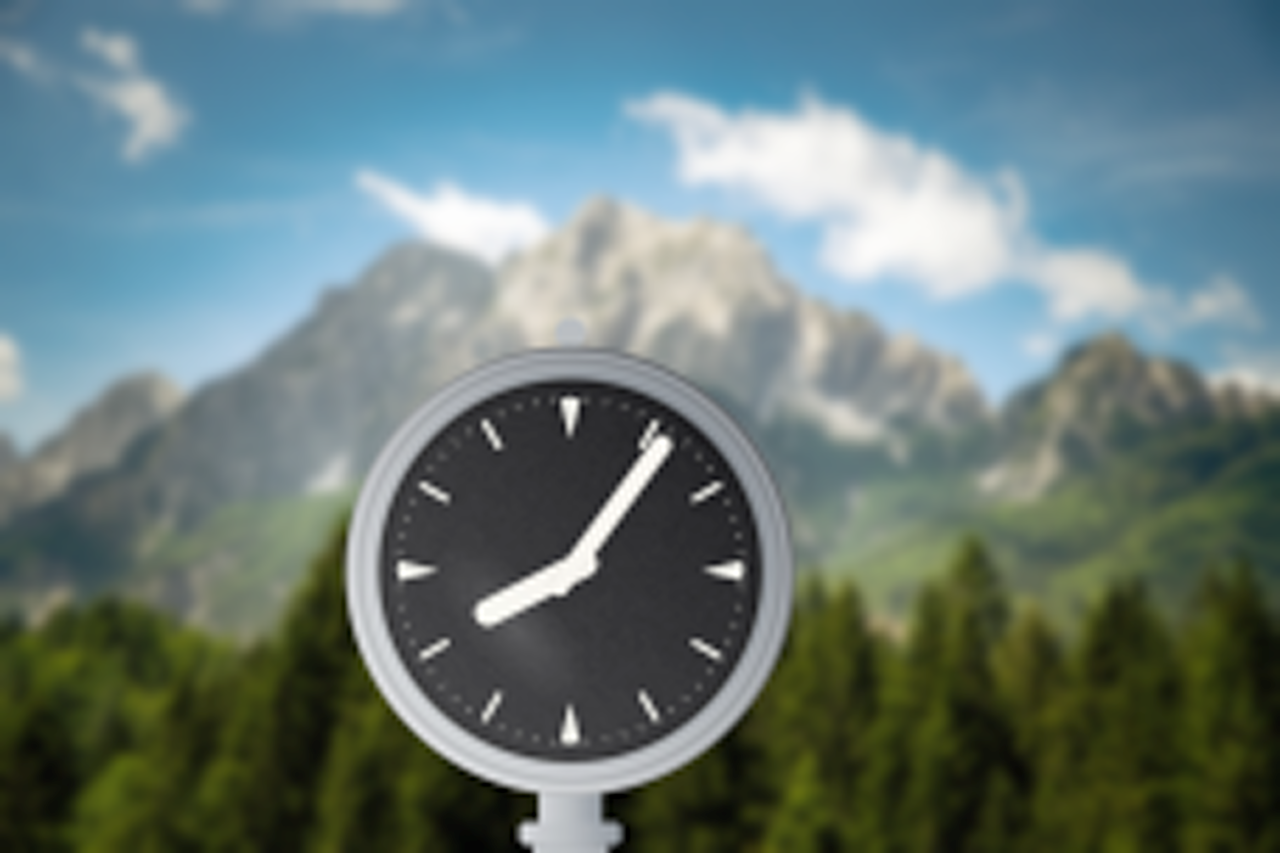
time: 8:06
